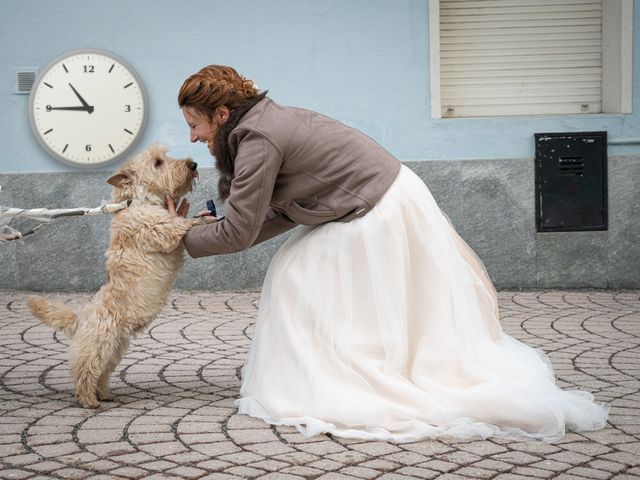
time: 10:45
